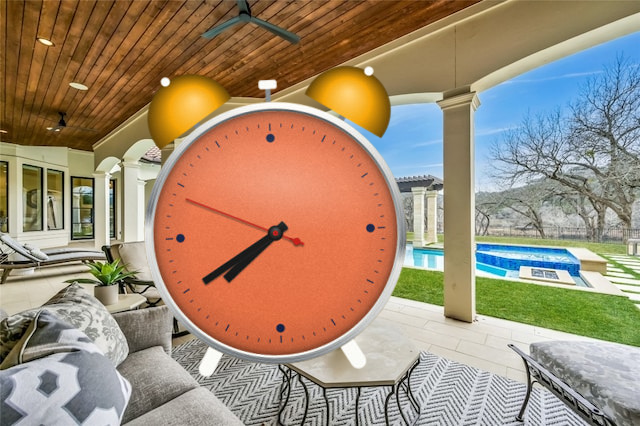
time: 7:39:49
